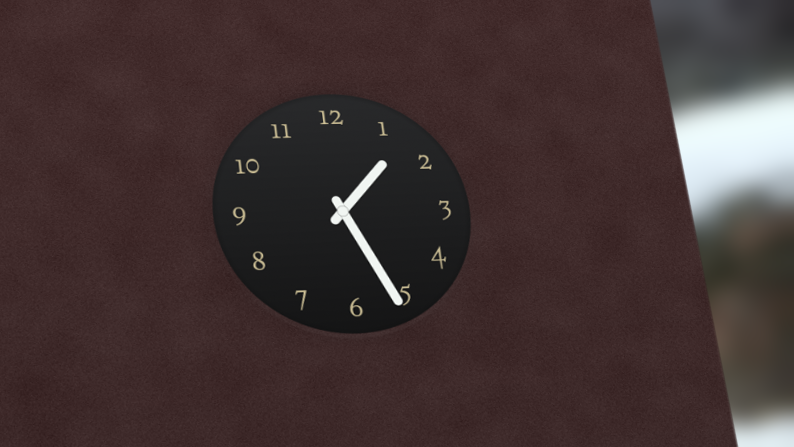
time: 1:26
